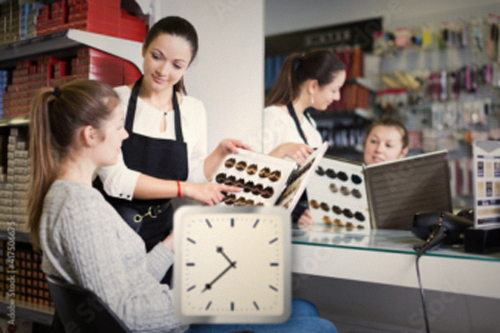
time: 10:38
